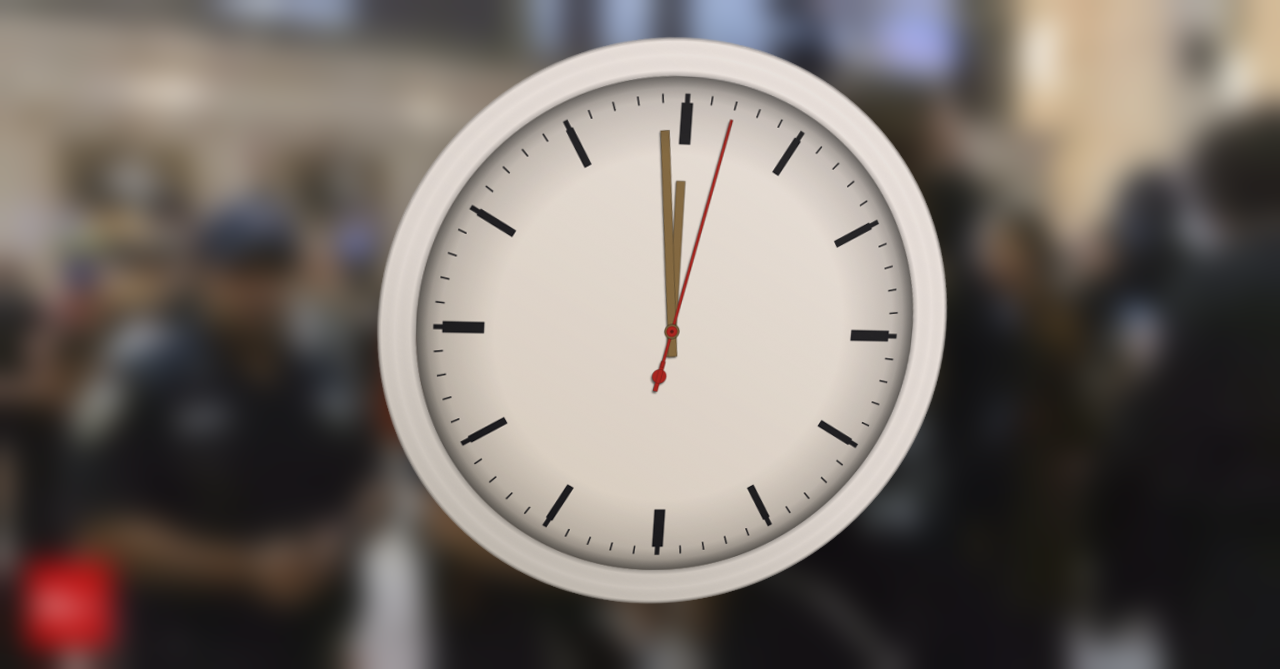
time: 11:59:02
